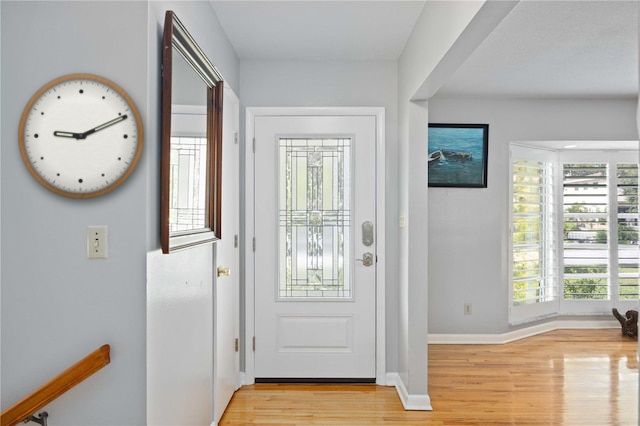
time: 9:11
